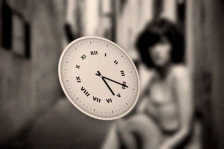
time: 5:20
